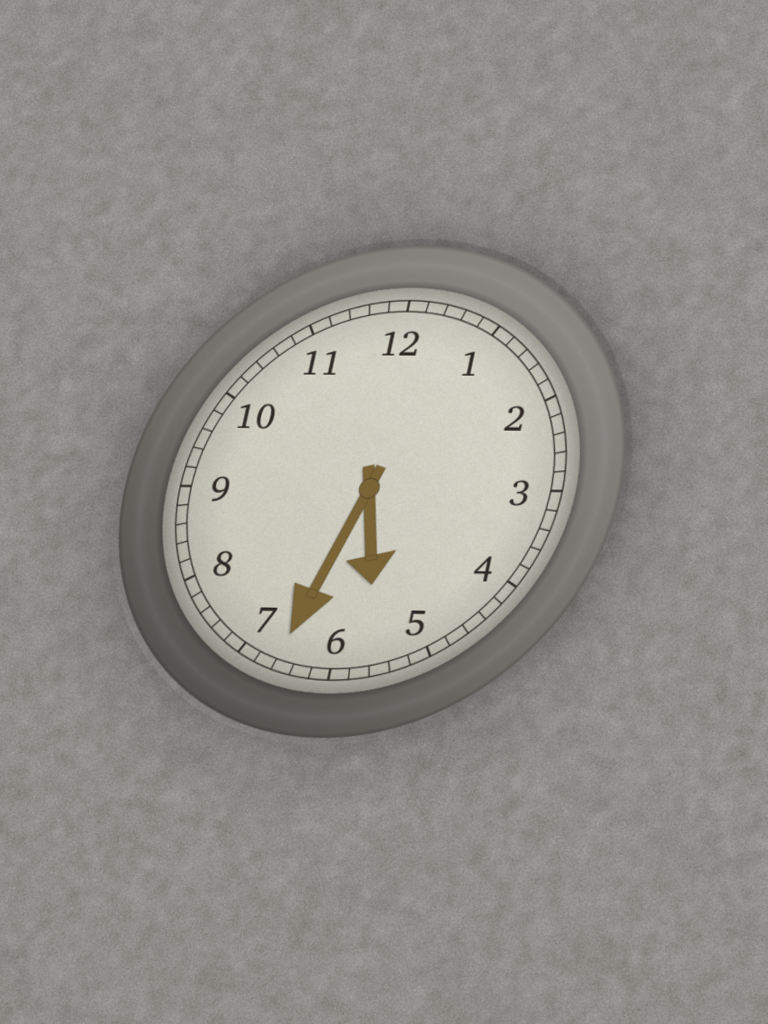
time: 5:33
